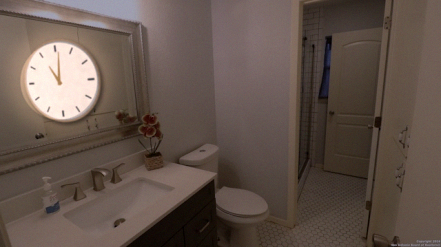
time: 11:01
